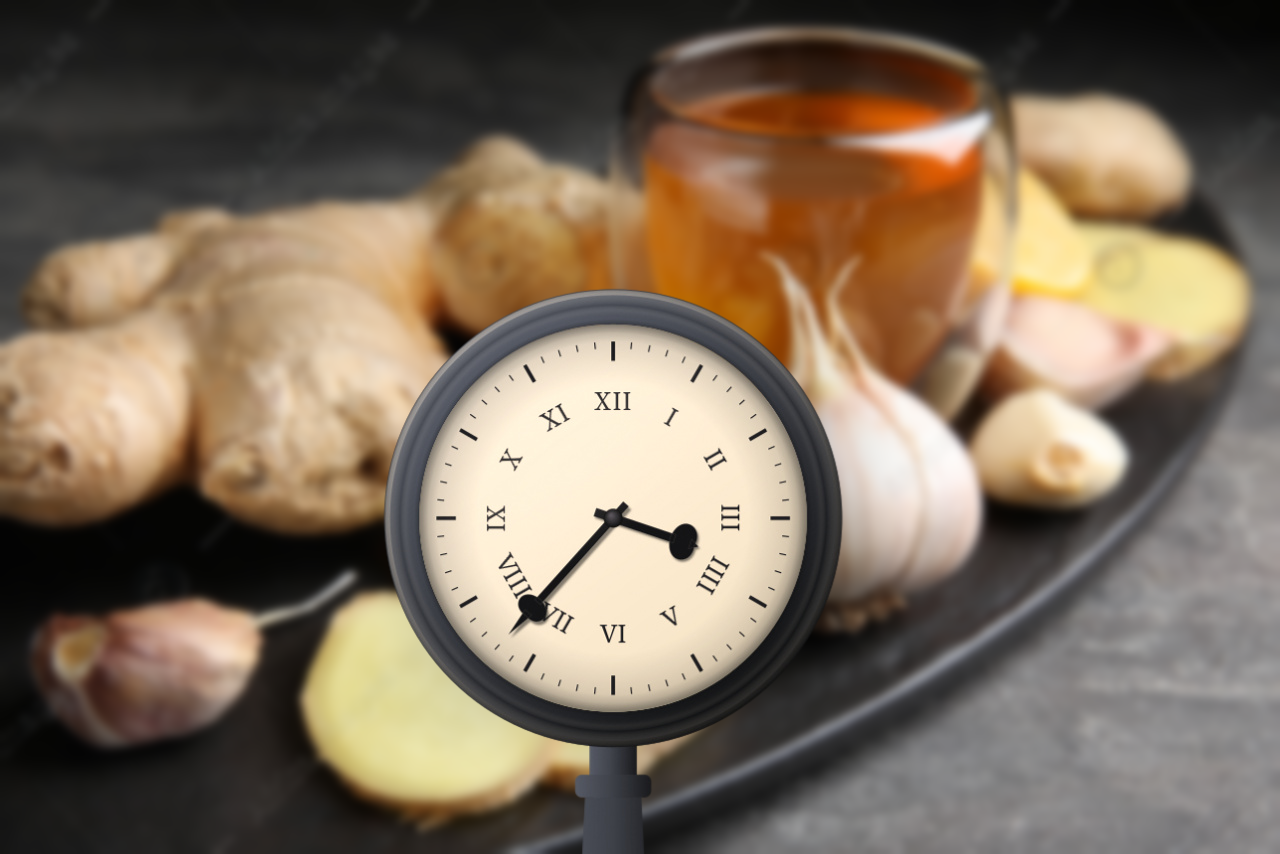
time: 3:37
